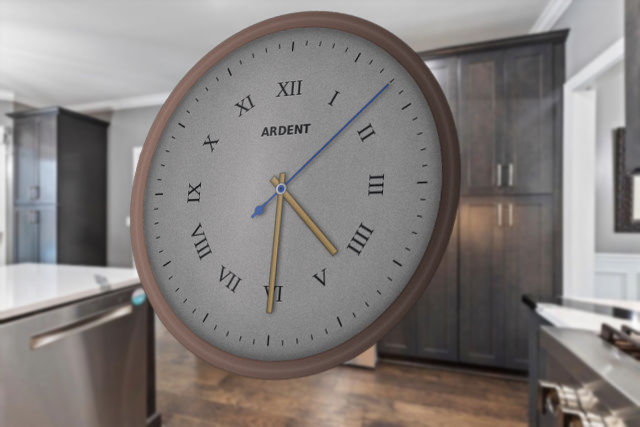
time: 4:30:08
